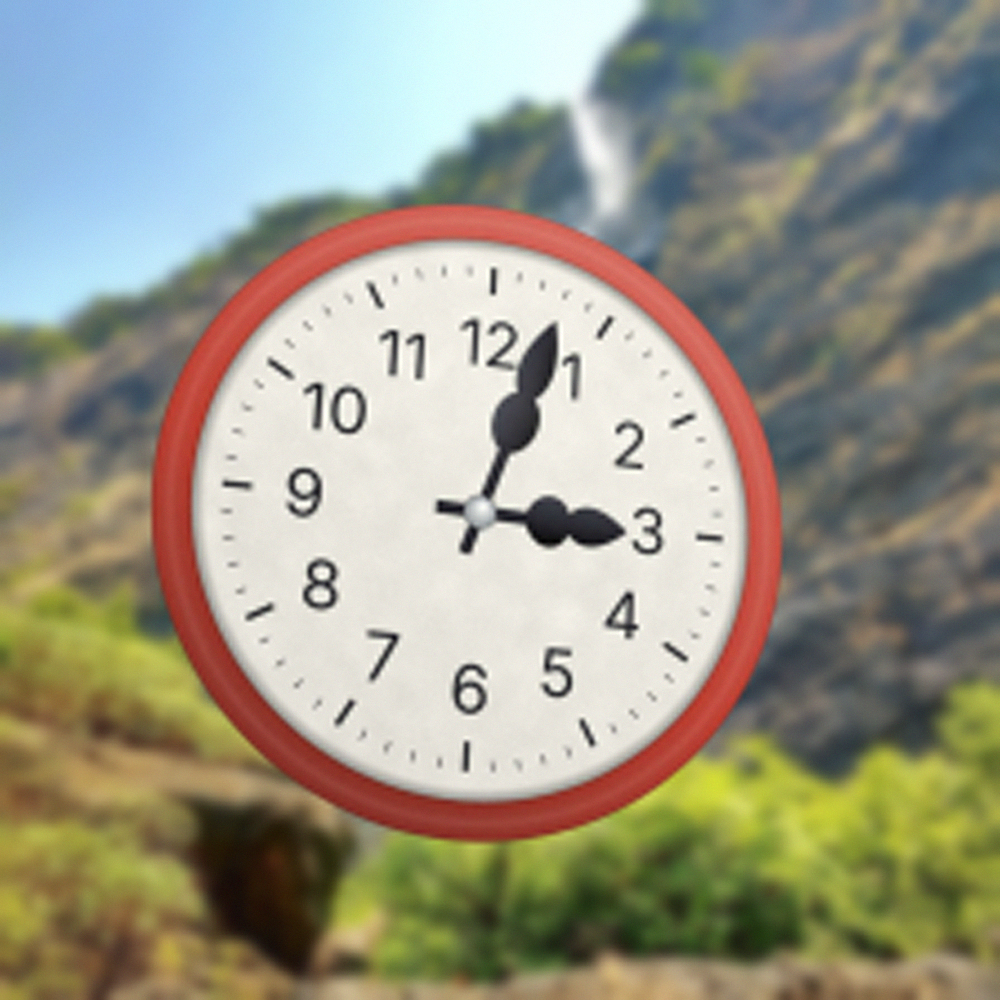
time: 3:03
